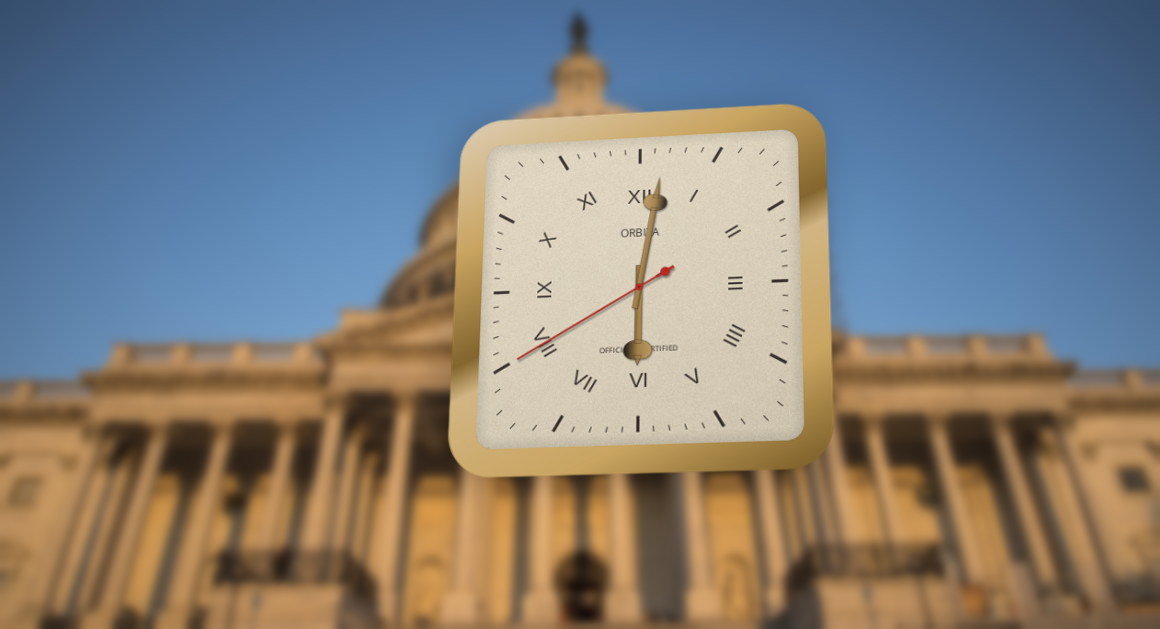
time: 6:01:40
